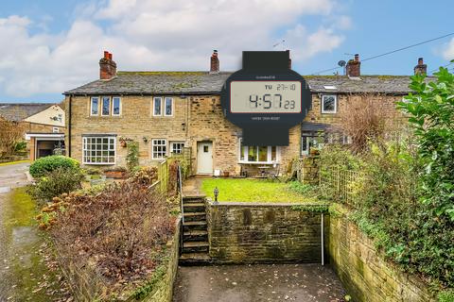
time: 4:57:23
